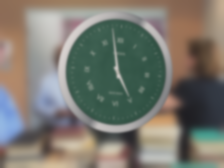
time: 4:58
